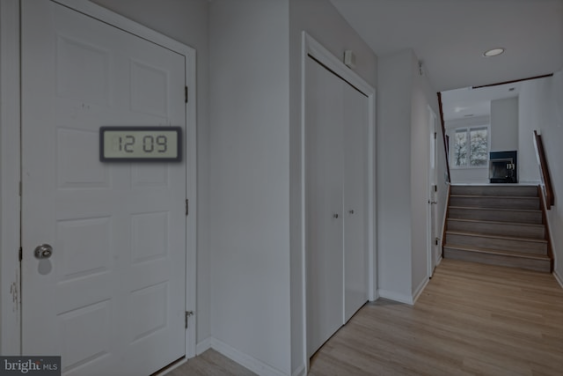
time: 12:09
